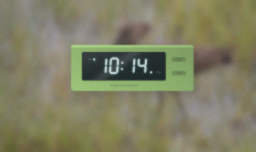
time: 10:14
